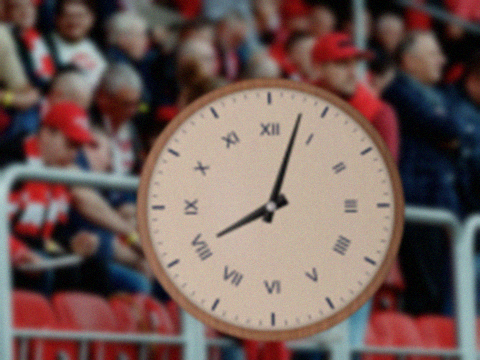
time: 8:03
